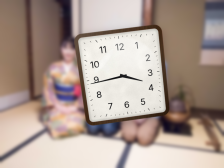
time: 3:44
